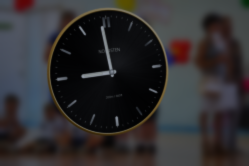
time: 8:59
